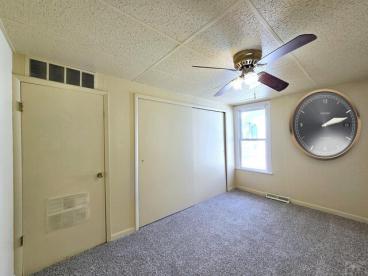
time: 2:12
